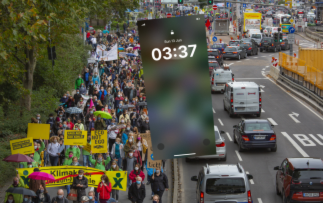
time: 3:37
